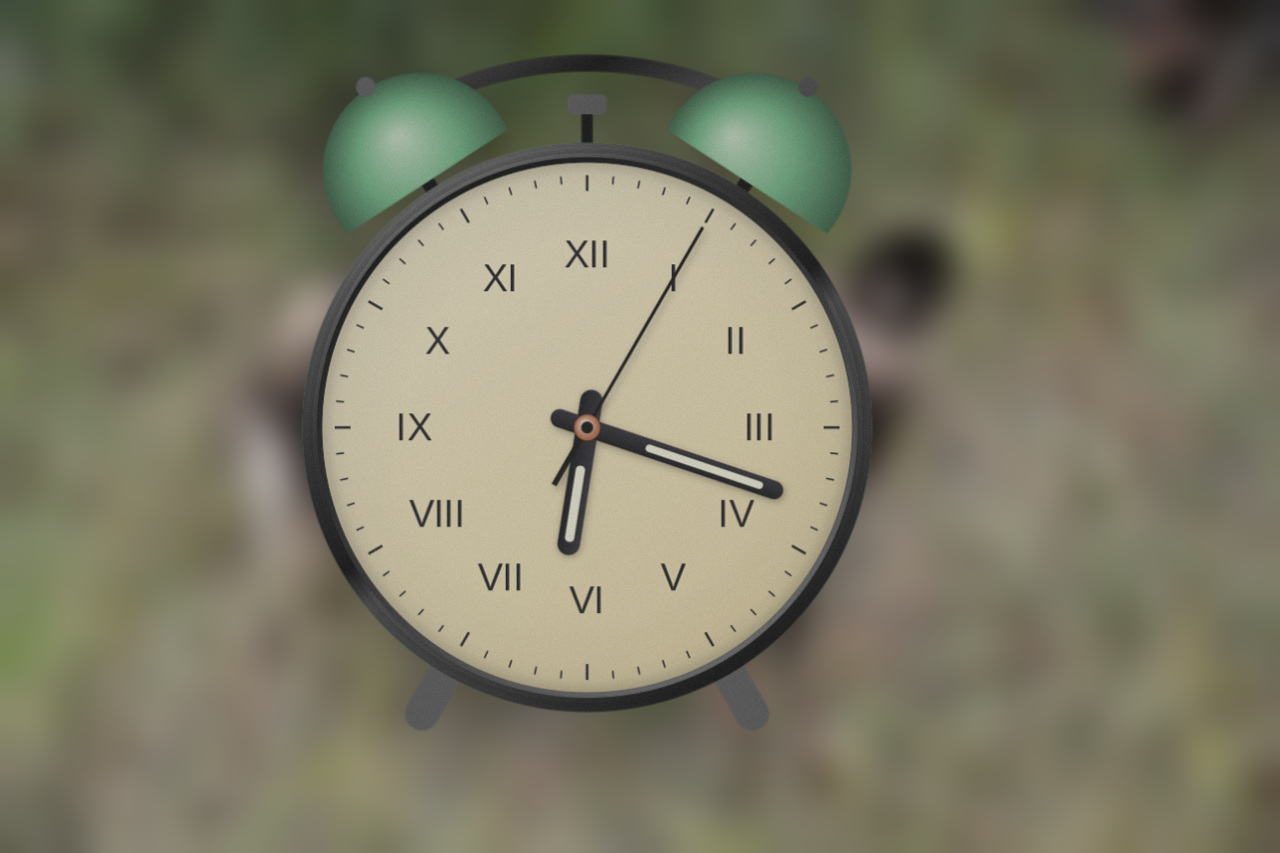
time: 6:18:05
